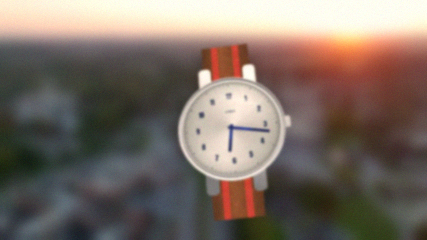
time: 6:17
